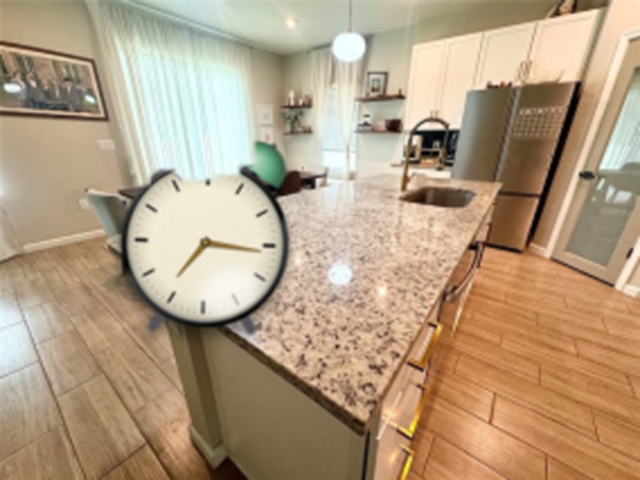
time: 7:16
